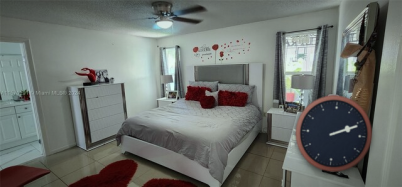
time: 2:11
